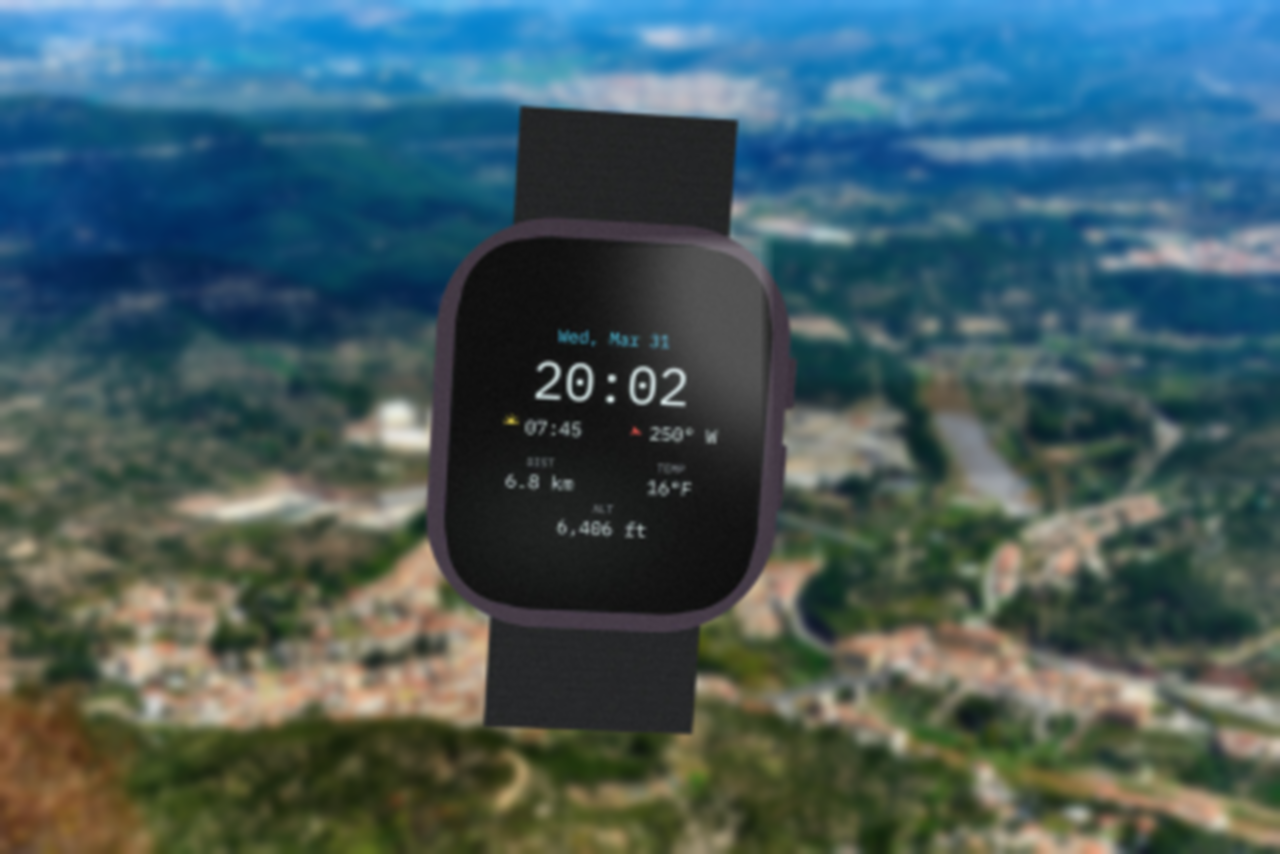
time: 20:02
